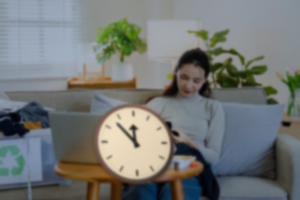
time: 11:53
